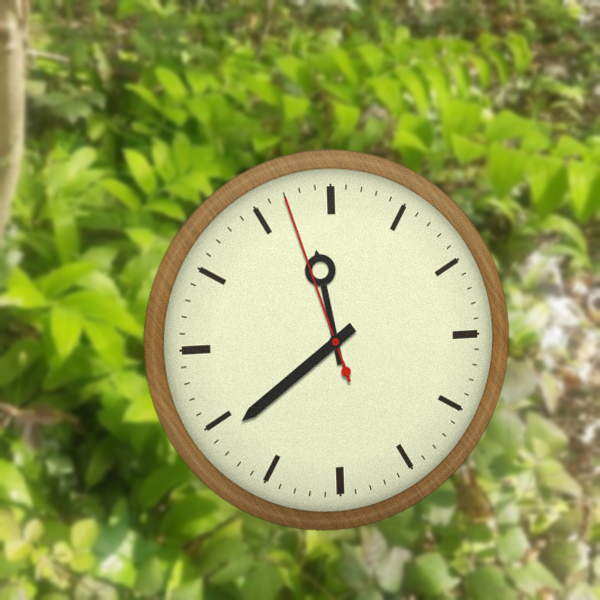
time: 11:38:57
